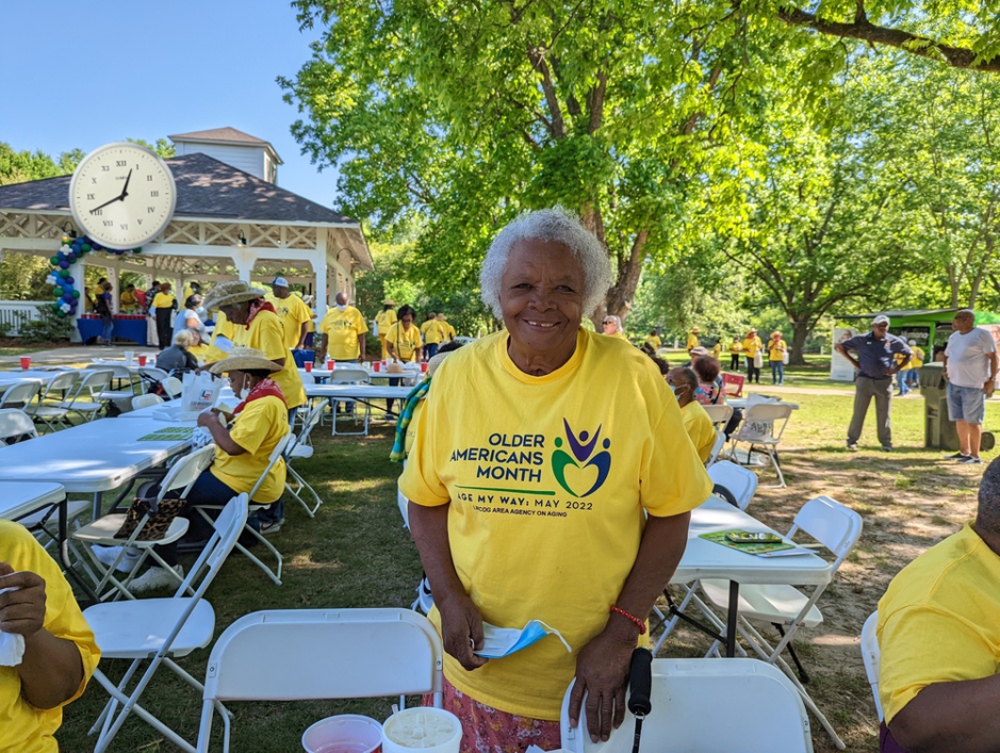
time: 12:41
